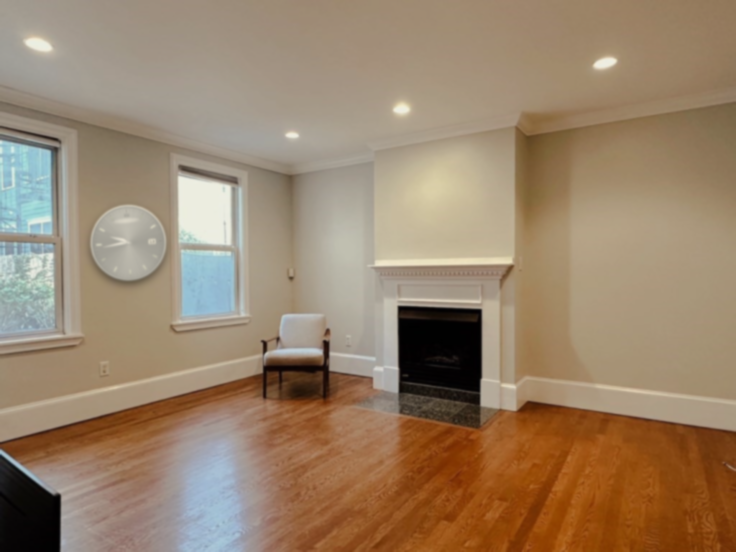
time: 9:44
